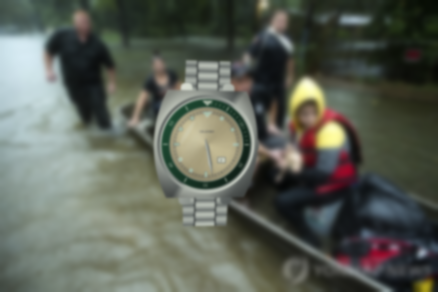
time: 5:28
